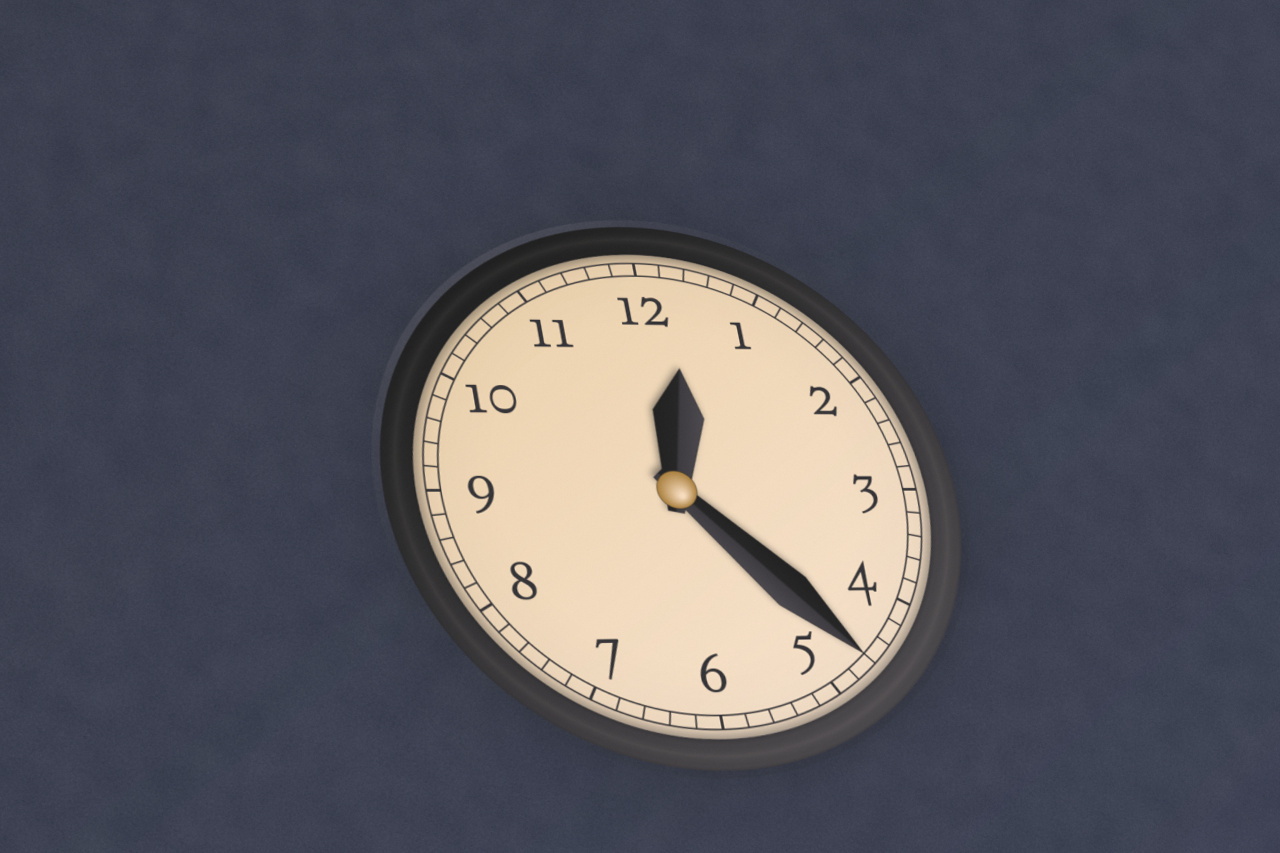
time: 12:23
